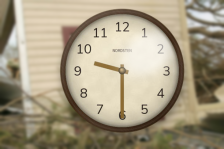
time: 9:30
